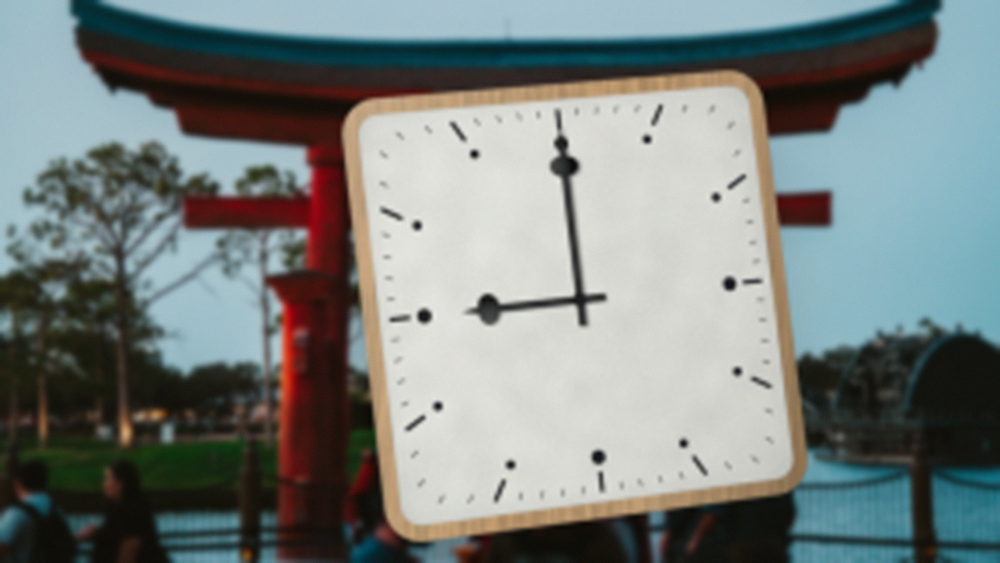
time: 9:00
